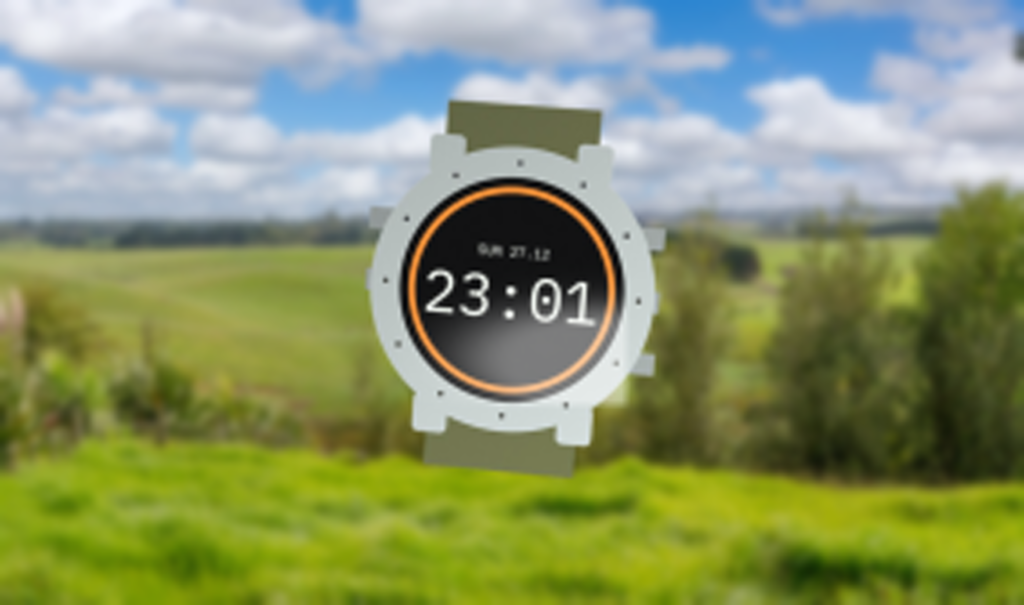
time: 23:01
